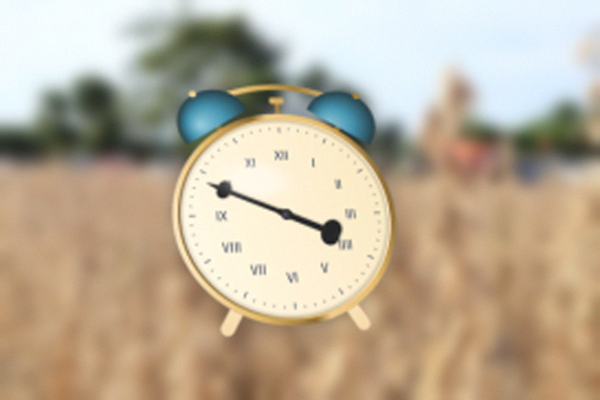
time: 3:49
